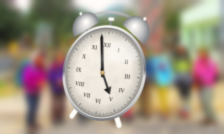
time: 4:58
